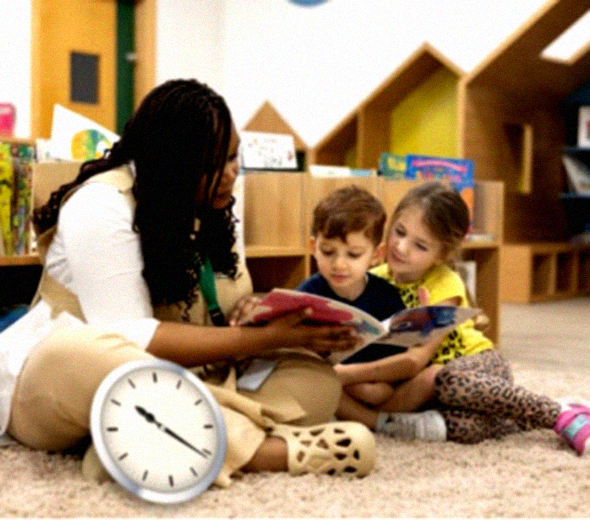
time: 10:21
